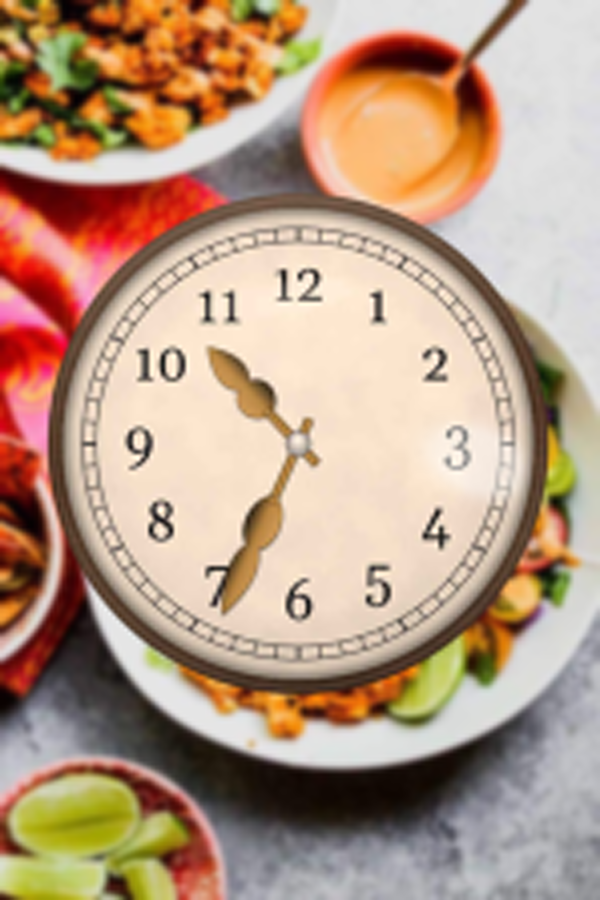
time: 10:34
